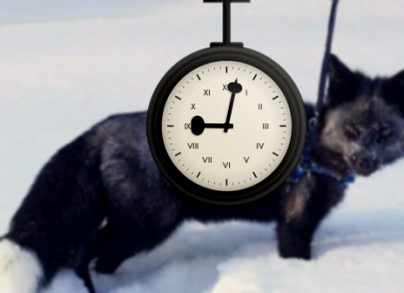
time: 9:02
